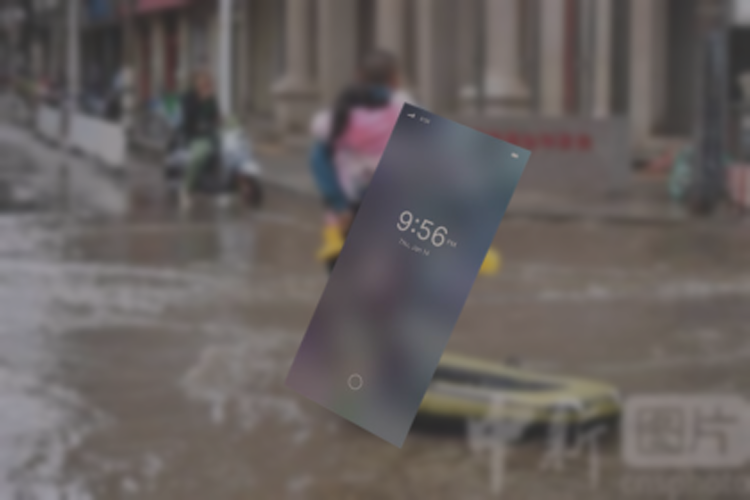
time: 9:56
